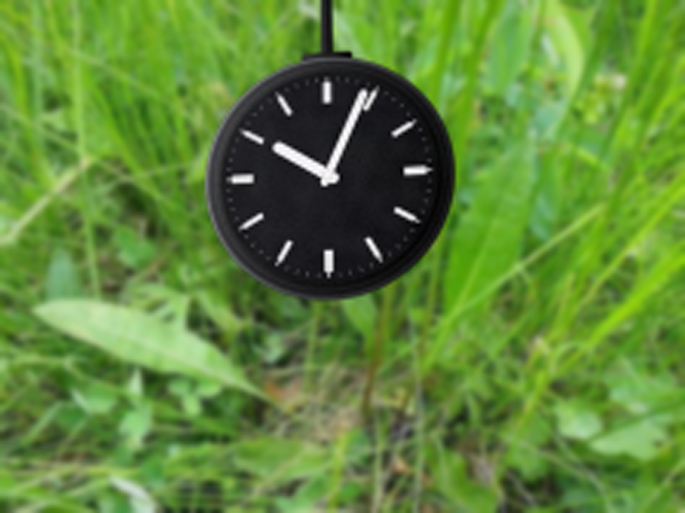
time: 10:04
